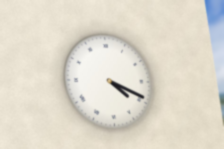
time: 4:19
